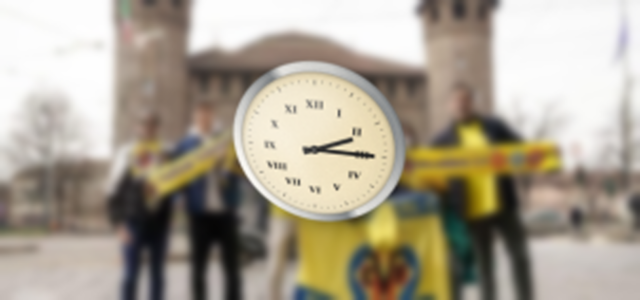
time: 2:15
